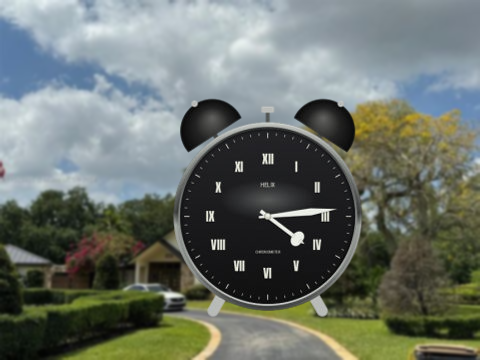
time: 4:14
